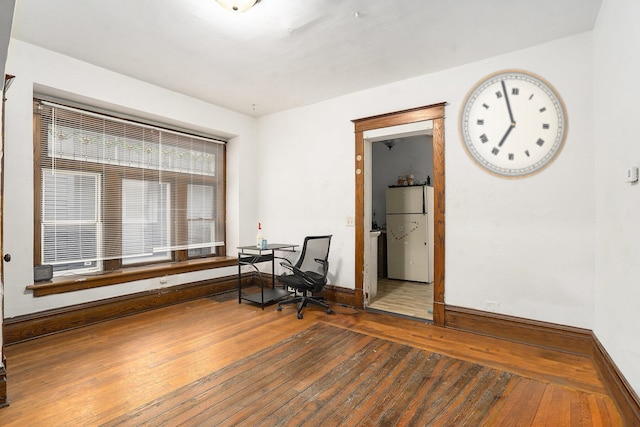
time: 6:57
